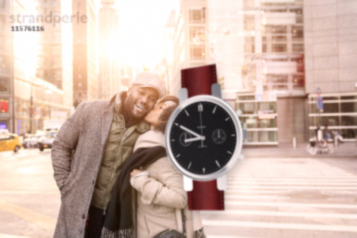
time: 8:50
